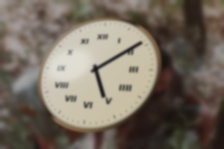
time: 5:09
